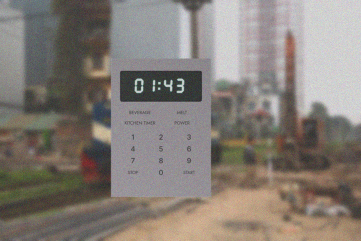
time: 1:43
